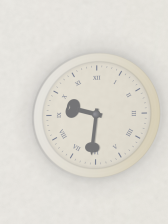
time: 9:31
